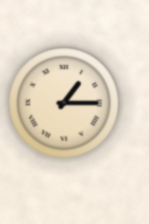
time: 1:15
